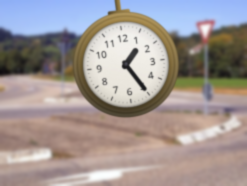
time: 1:25
